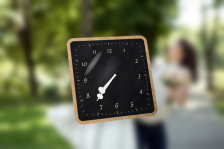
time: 7:37
